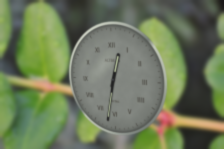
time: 12:32
